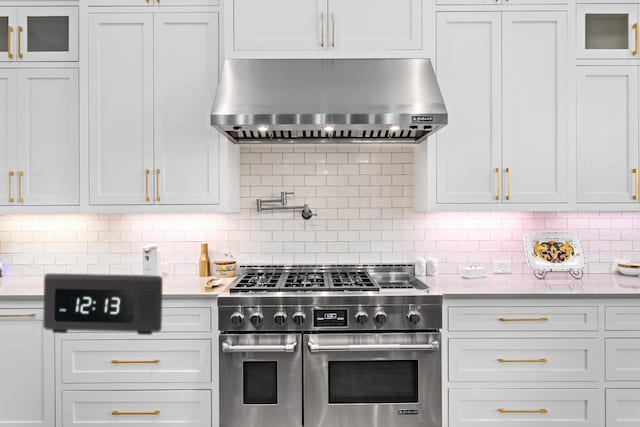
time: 12:13
